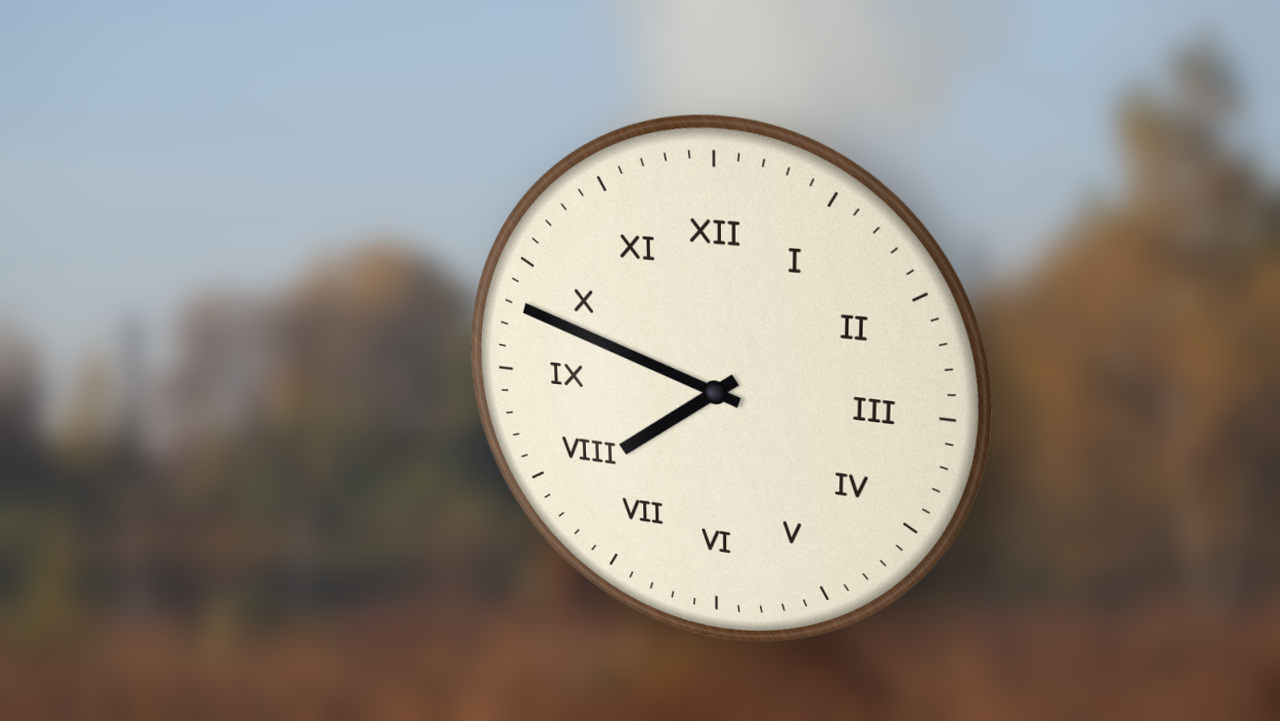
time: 7:48
